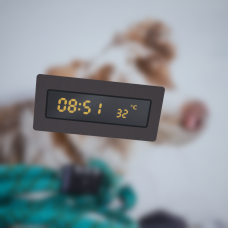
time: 8:51
